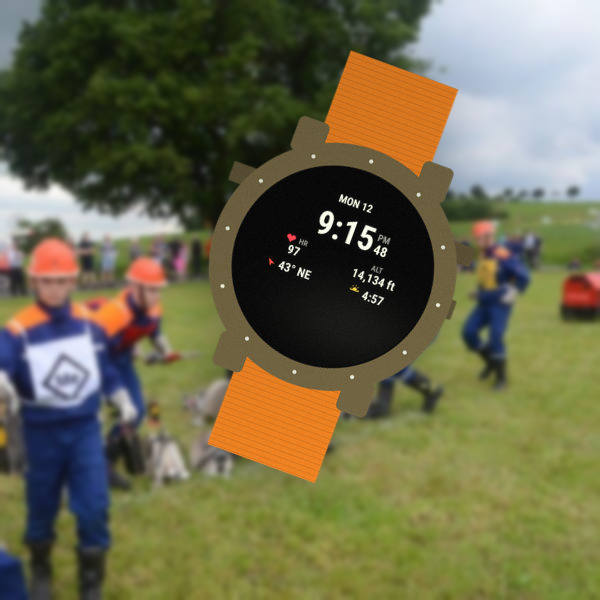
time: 9:15:48
